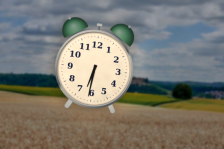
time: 6:31
